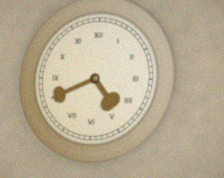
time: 4:41
